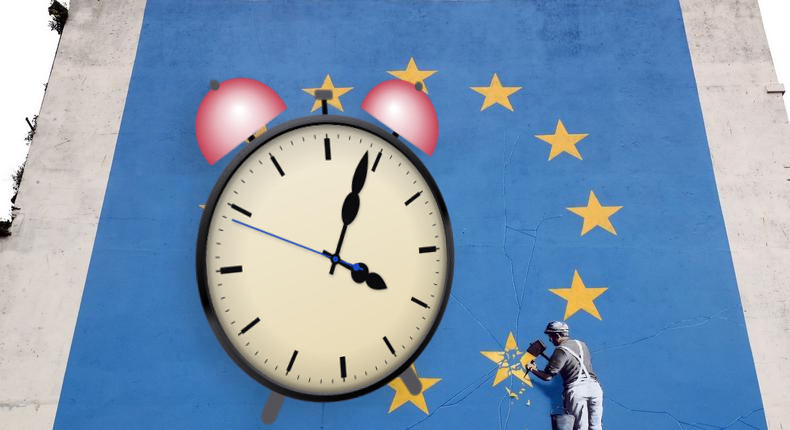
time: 4:03:49
